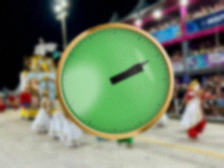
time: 2:10
